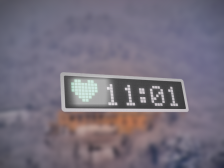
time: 11:01
